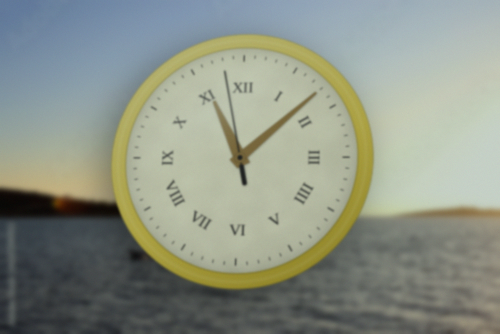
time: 11:07:58
